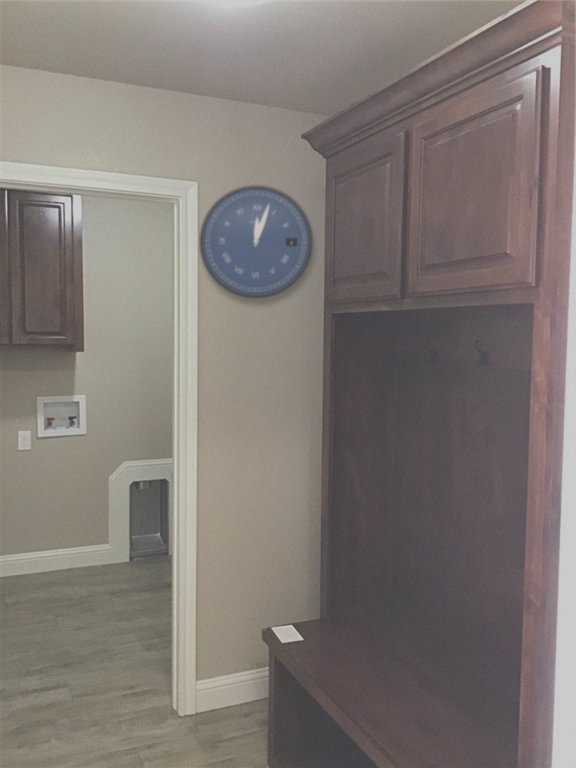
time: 12:03
